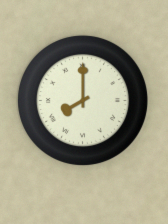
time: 8:00
